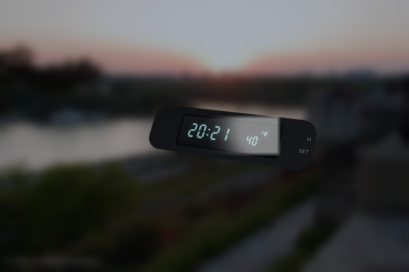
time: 20:21
